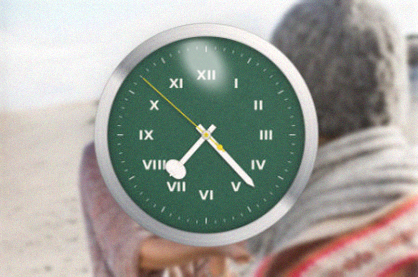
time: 7:22:52
